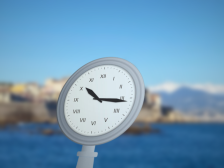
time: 10:16
